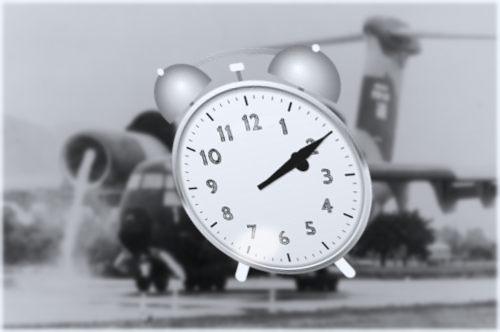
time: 2:10
